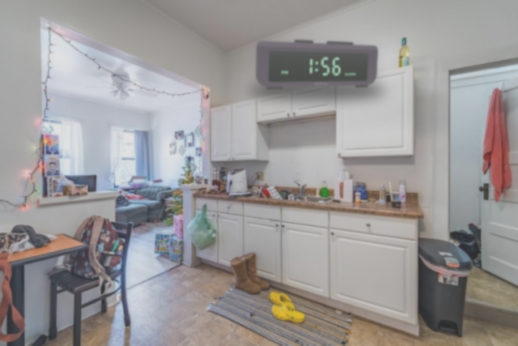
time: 1:56
